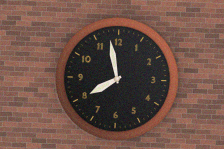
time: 7:58
